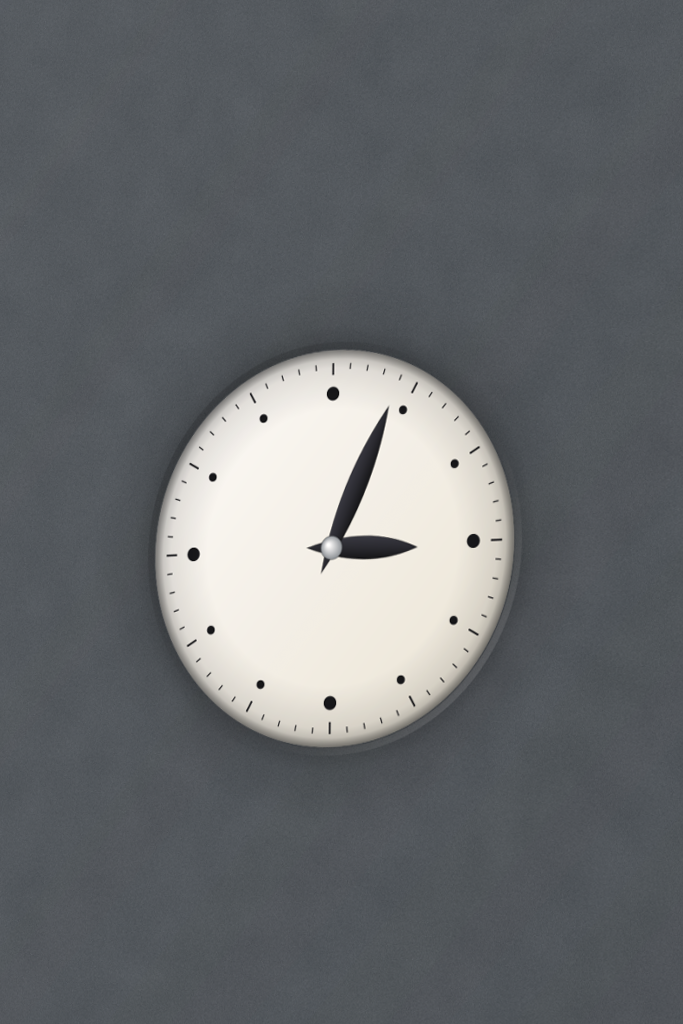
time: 3:04
